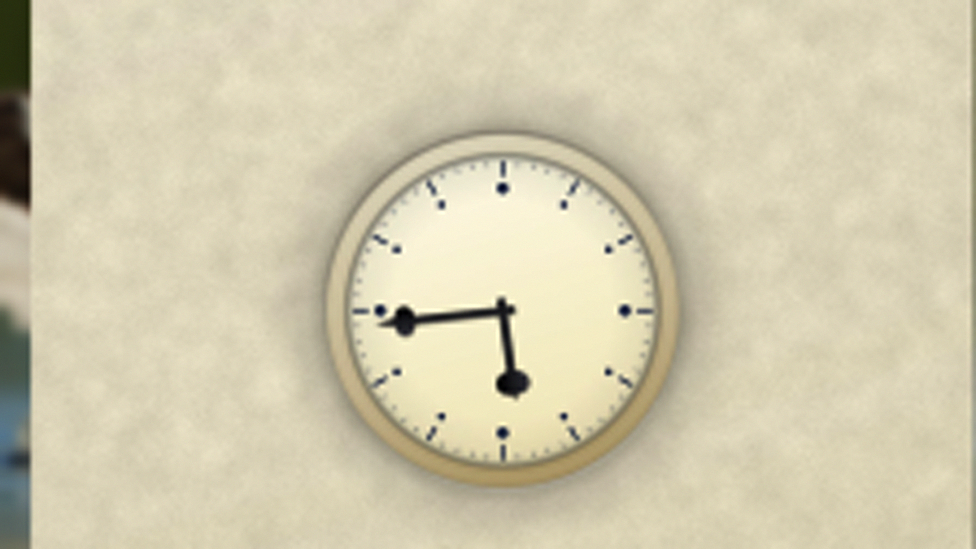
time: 5:44
